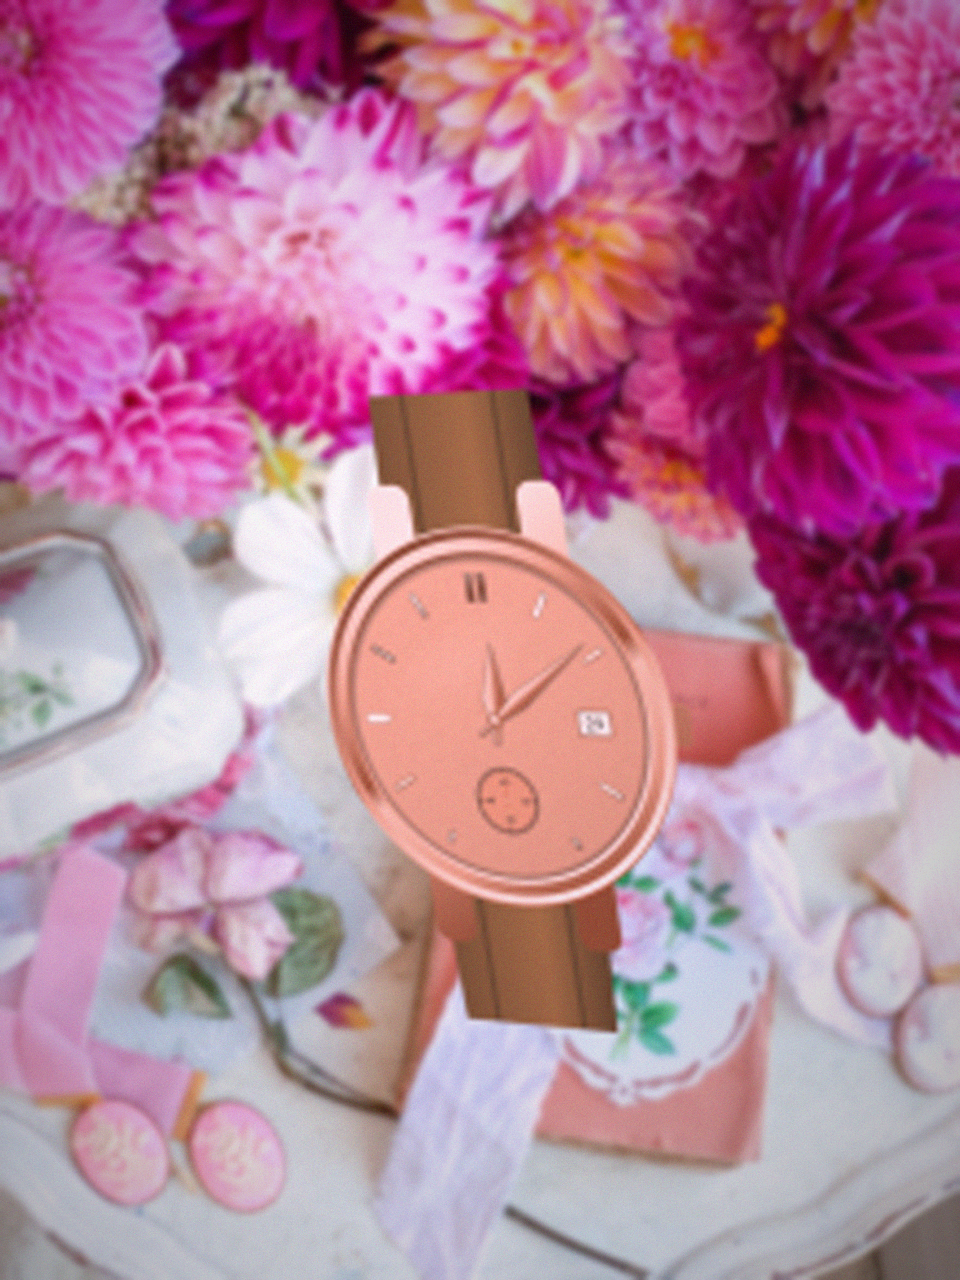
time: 12:09
